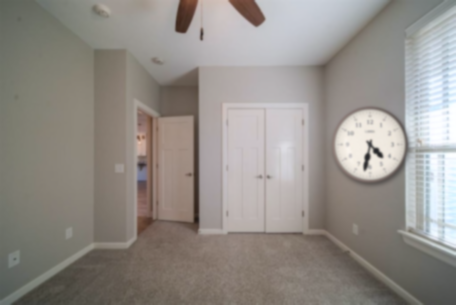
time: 4:32
